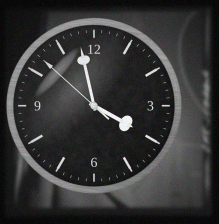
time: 3:57:52
